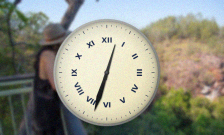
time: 12:33
